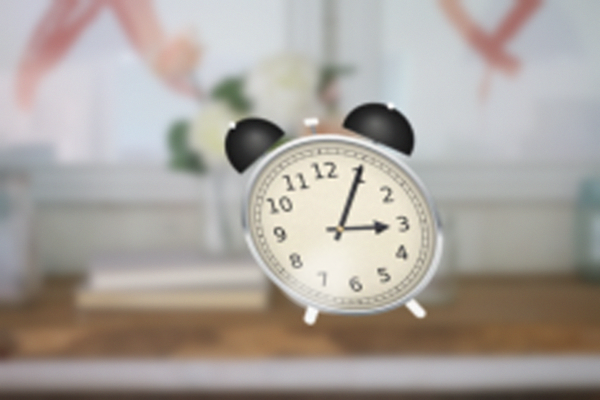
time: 3:05
